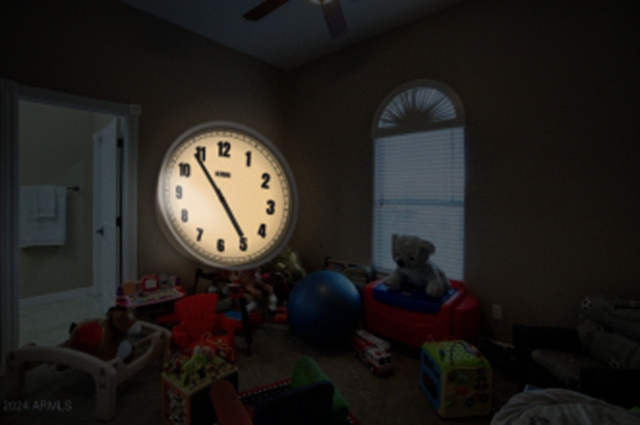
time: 4:54
